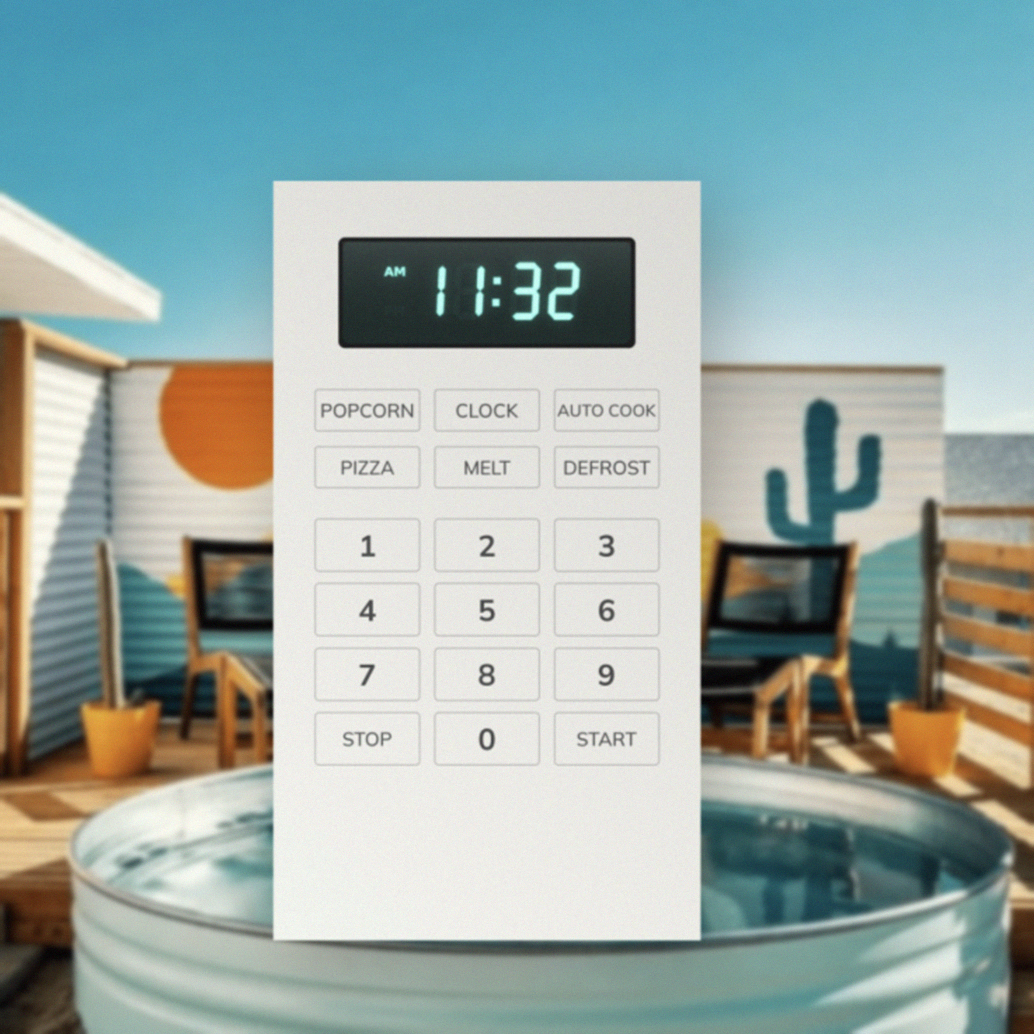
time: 11:32
